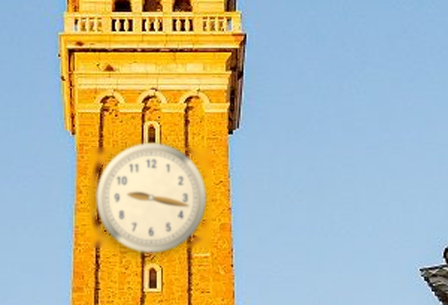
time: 9:17
